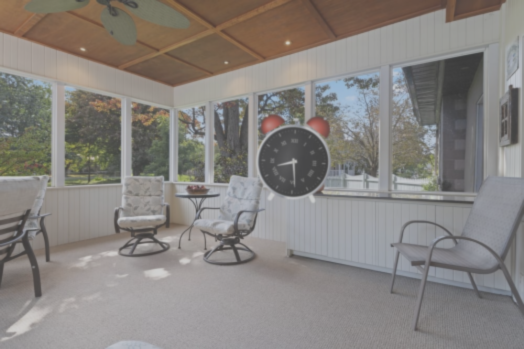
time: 8:29
